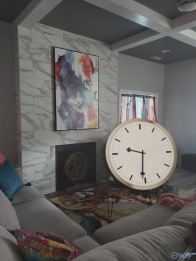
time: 9:31
